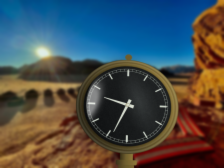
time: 9:34
